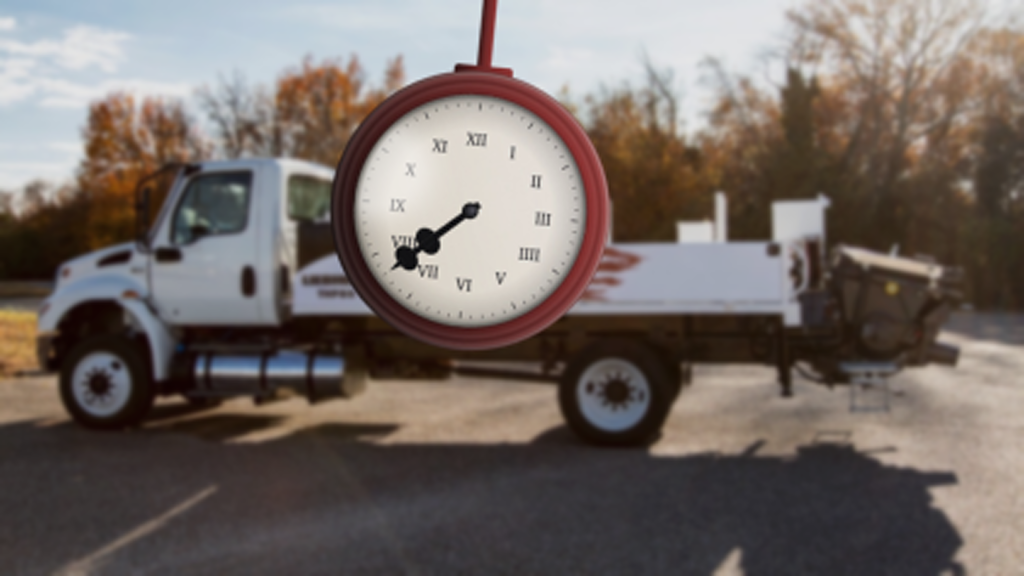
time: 7:38
